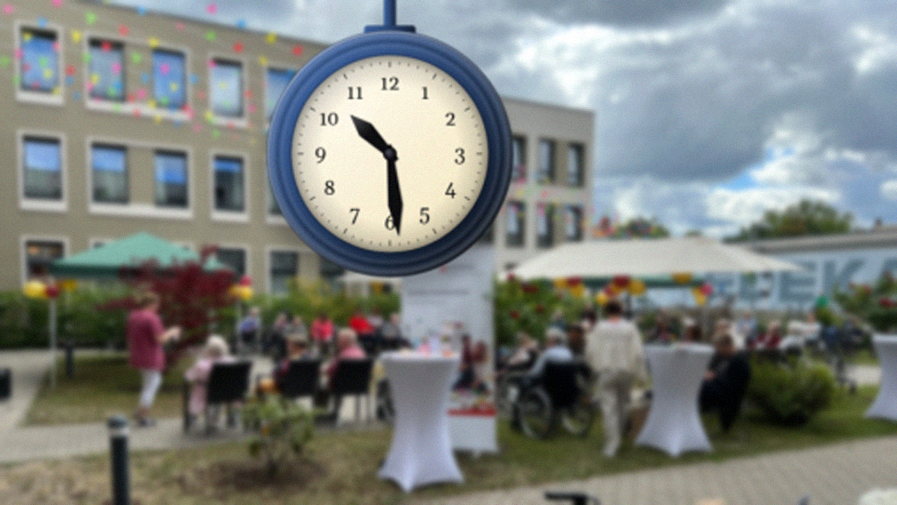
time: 10:29
